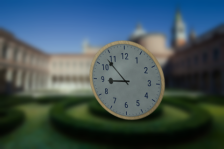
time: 8:53
